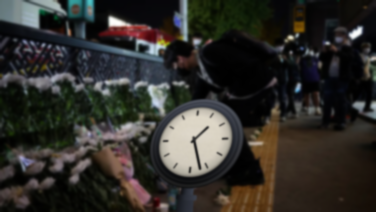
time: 1:27
